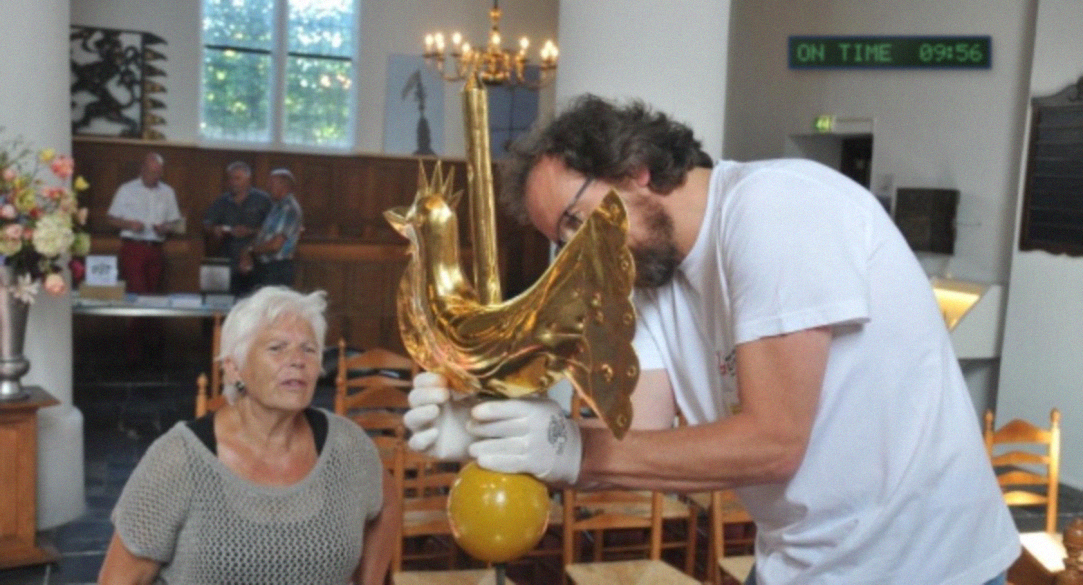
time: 9:56
